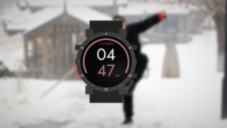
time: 4:47
